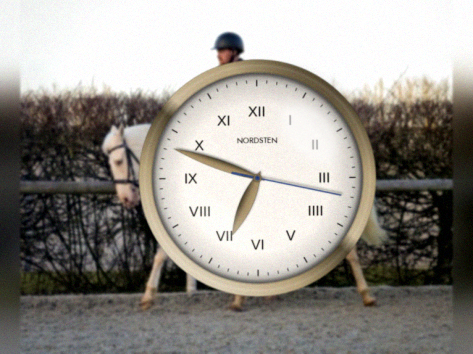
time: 6:48:17
